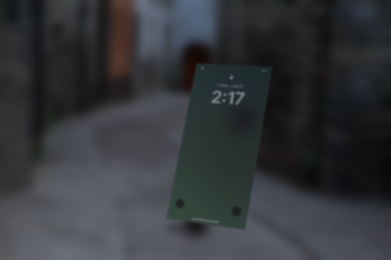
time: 2:17
